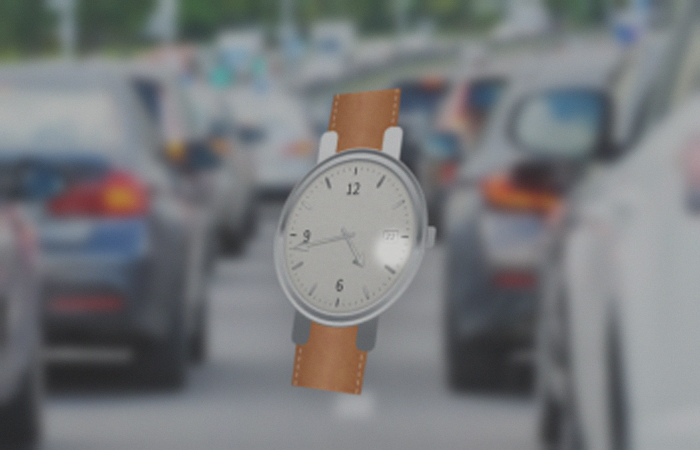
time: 4:43
